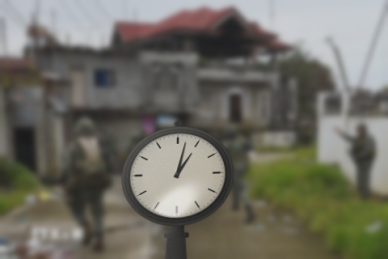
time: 1:02
